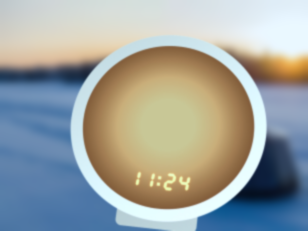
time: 11:24
